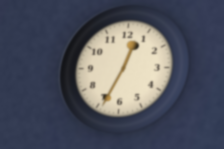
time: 12:34
